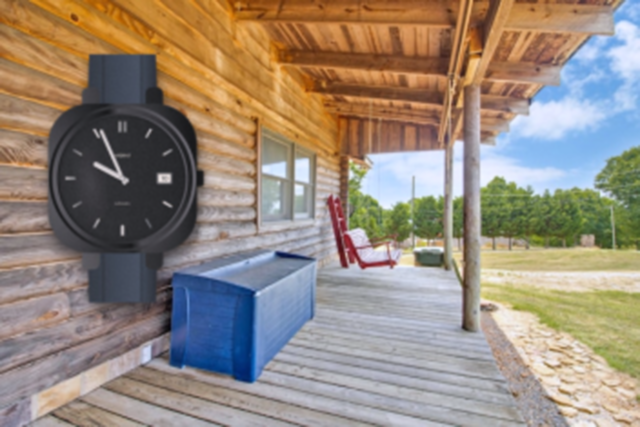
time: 9:56
